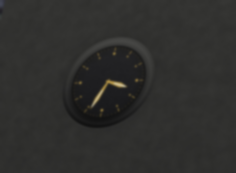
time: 3:34
